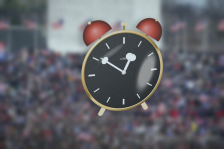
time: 12:51
